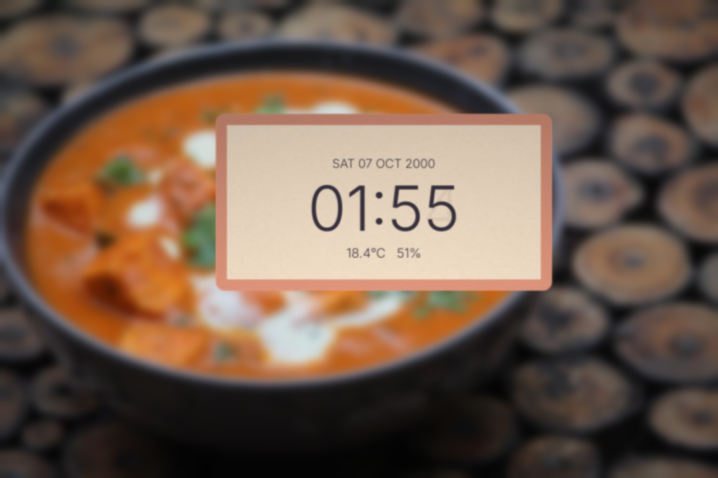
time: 1:55
